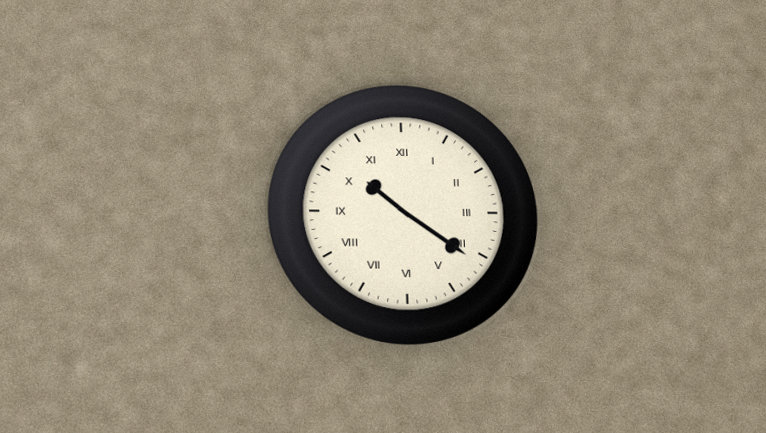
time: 10:21
